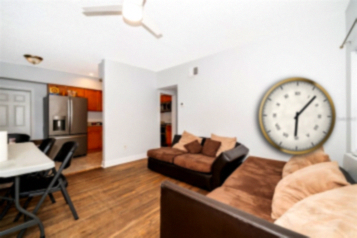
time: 6:07
